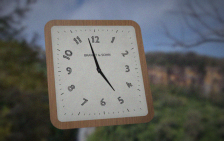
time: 4:58
